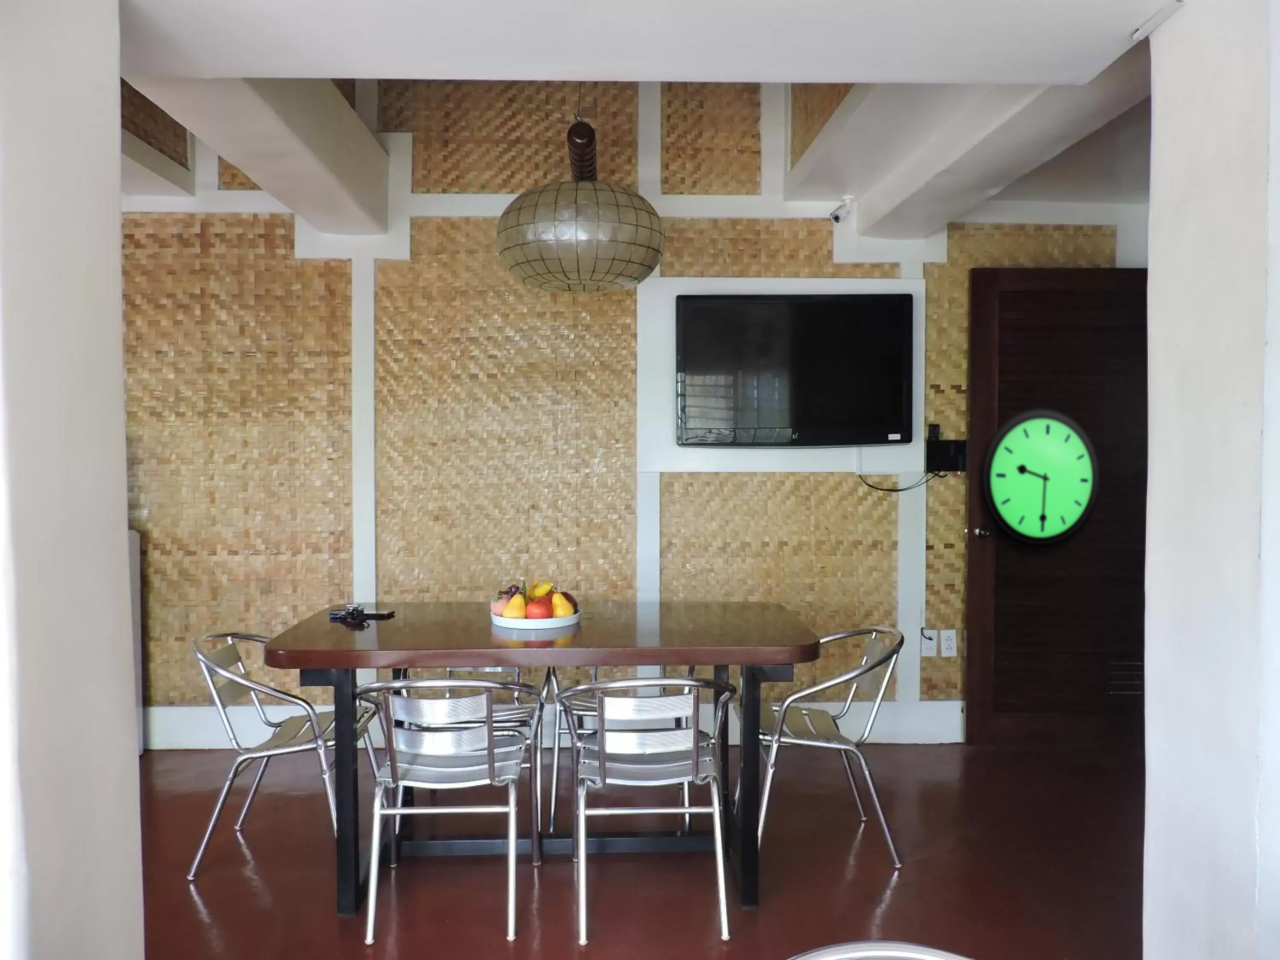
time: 9:30
